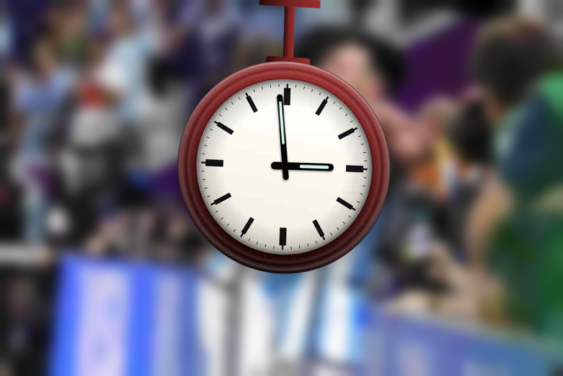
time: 2:59
